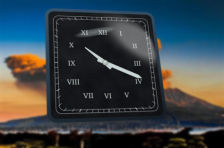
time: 10:19
